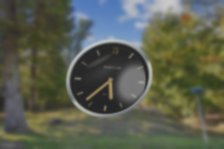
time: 5:37
